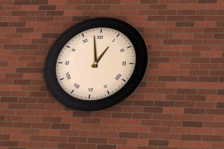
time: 12:58
